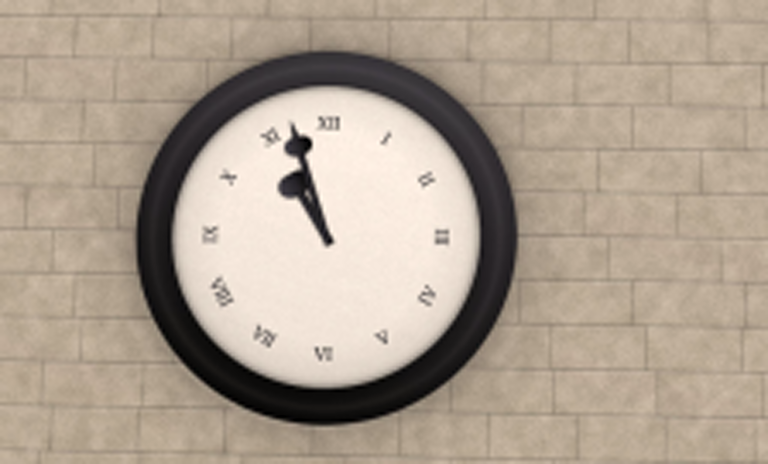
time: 10:57
